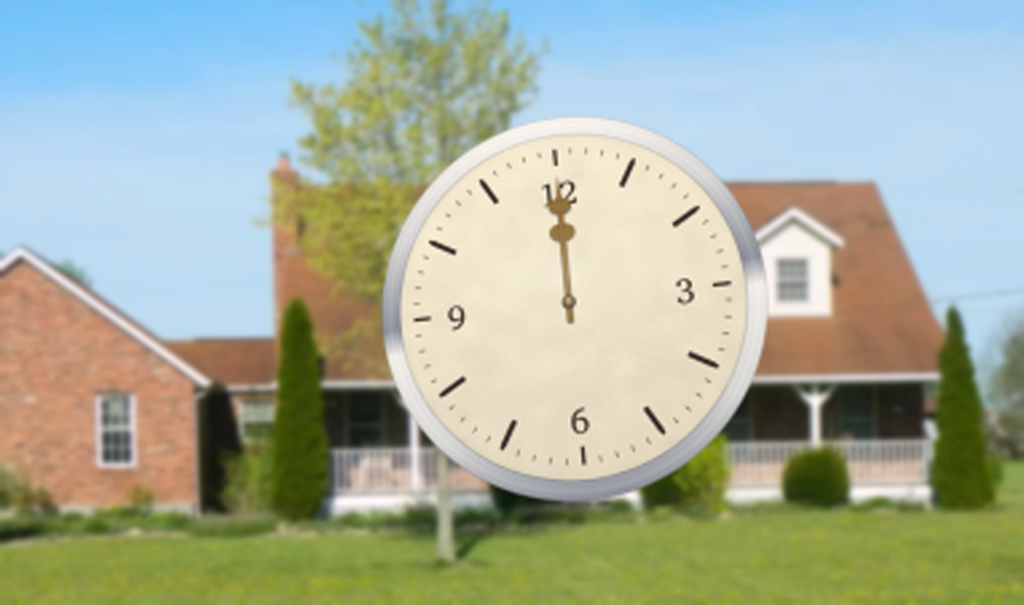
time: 12:00
